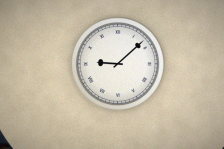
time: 9:08
